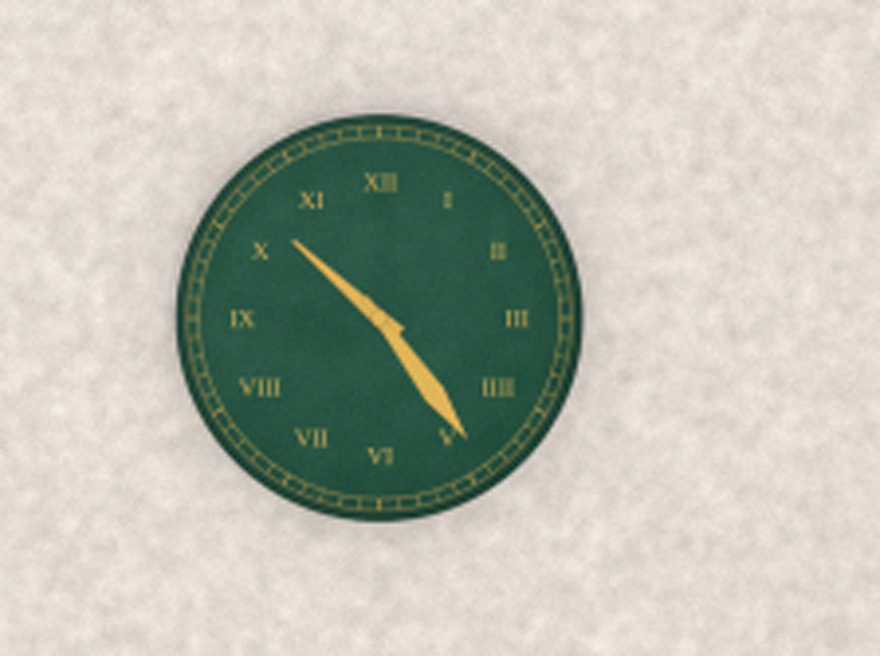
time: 10:24
